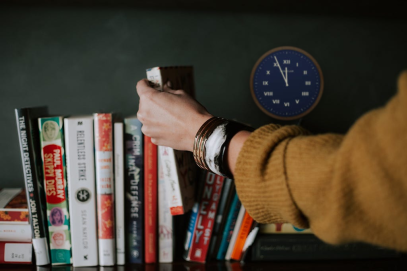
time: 11:56
